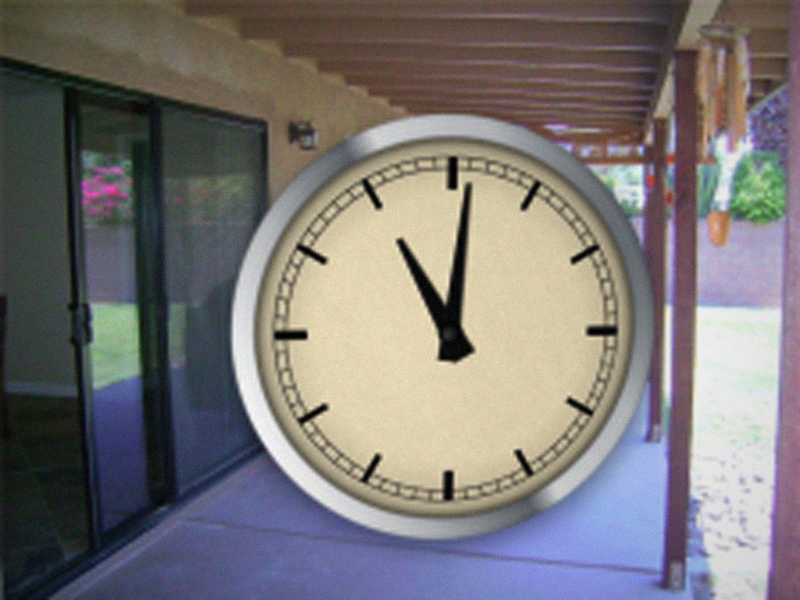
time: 11:01
